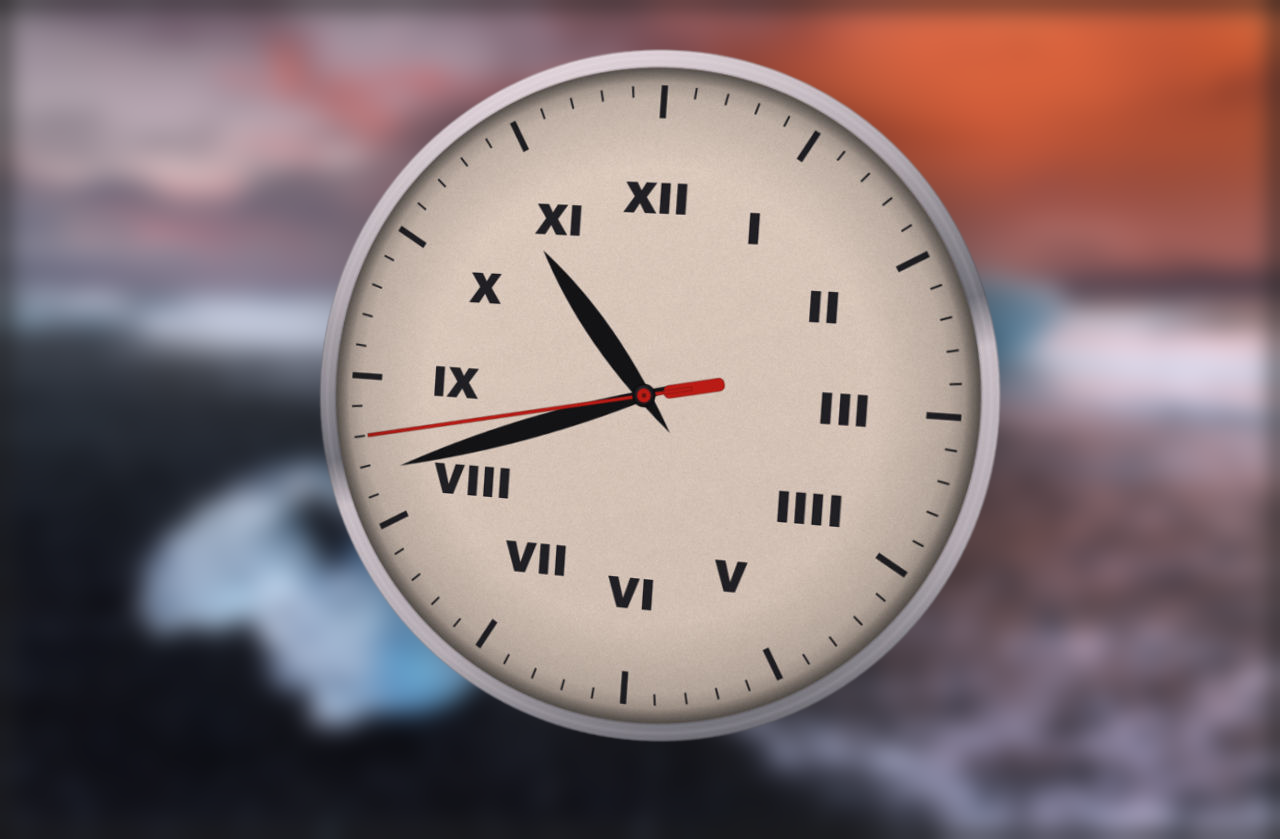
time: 10:41:43
